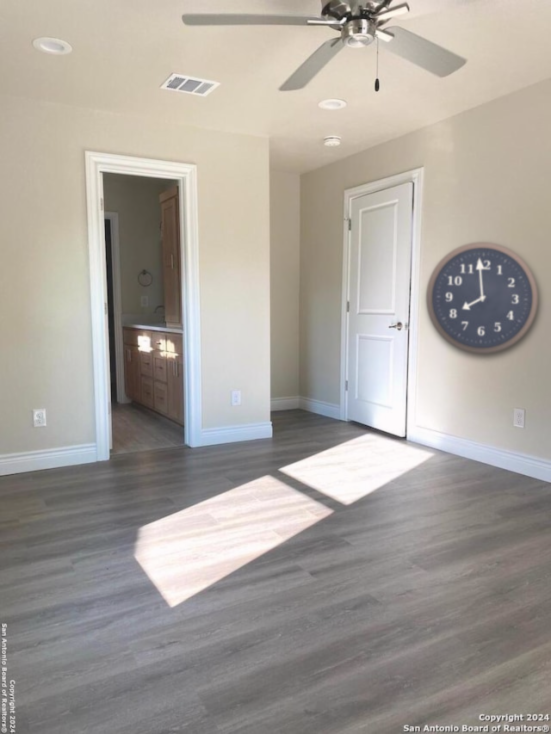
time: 7:59
